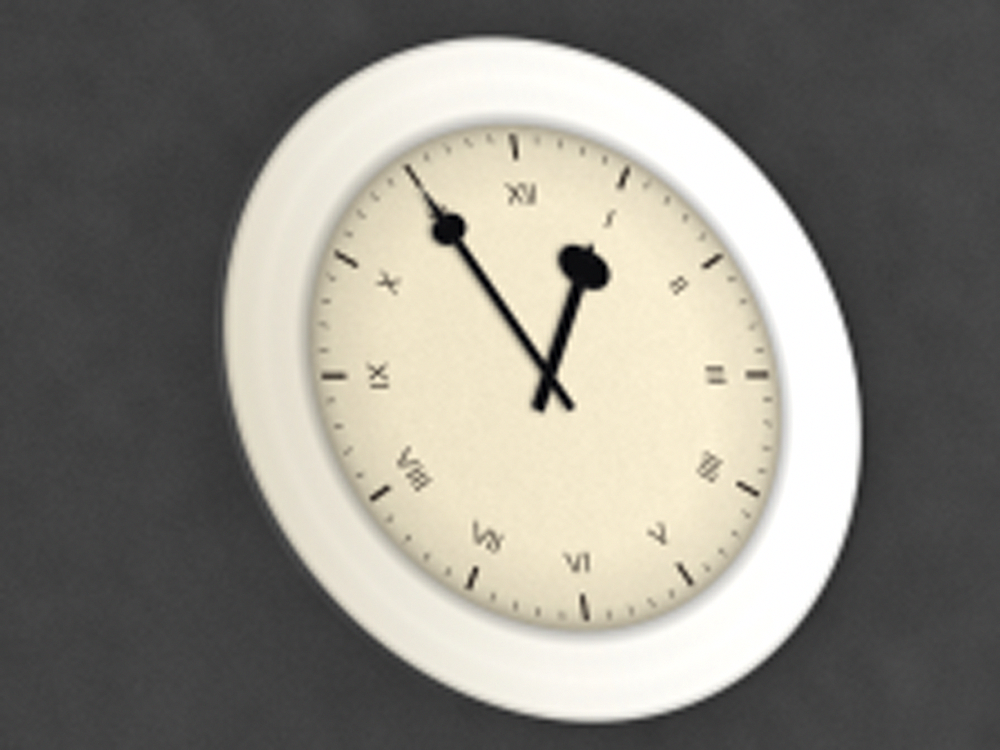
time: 12:55
